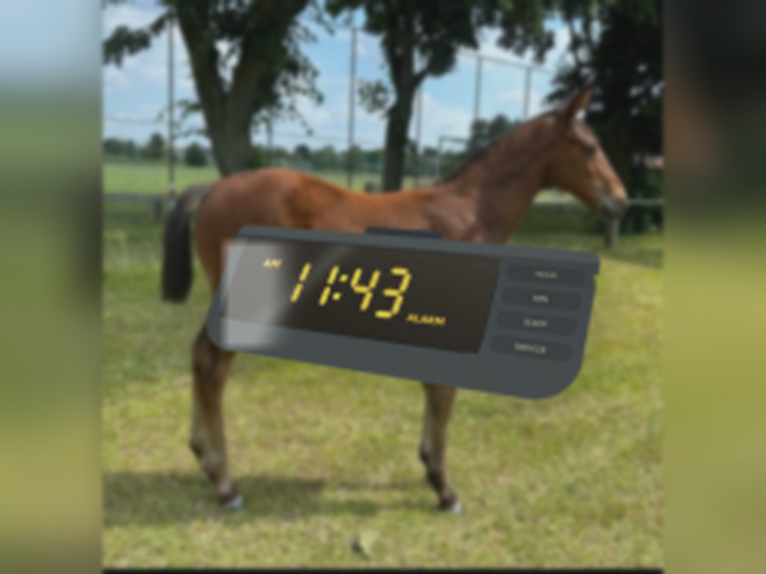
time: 11:43
